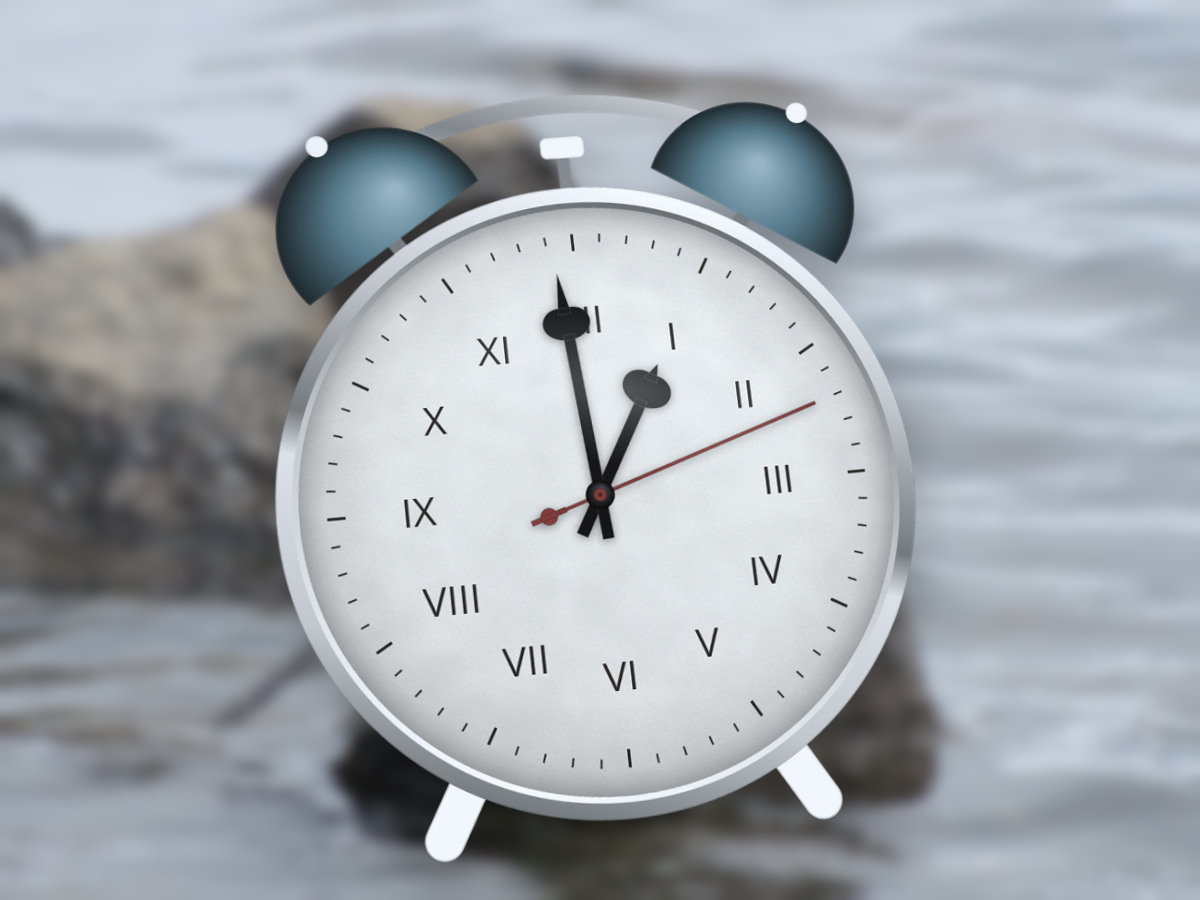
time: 12:59:12
